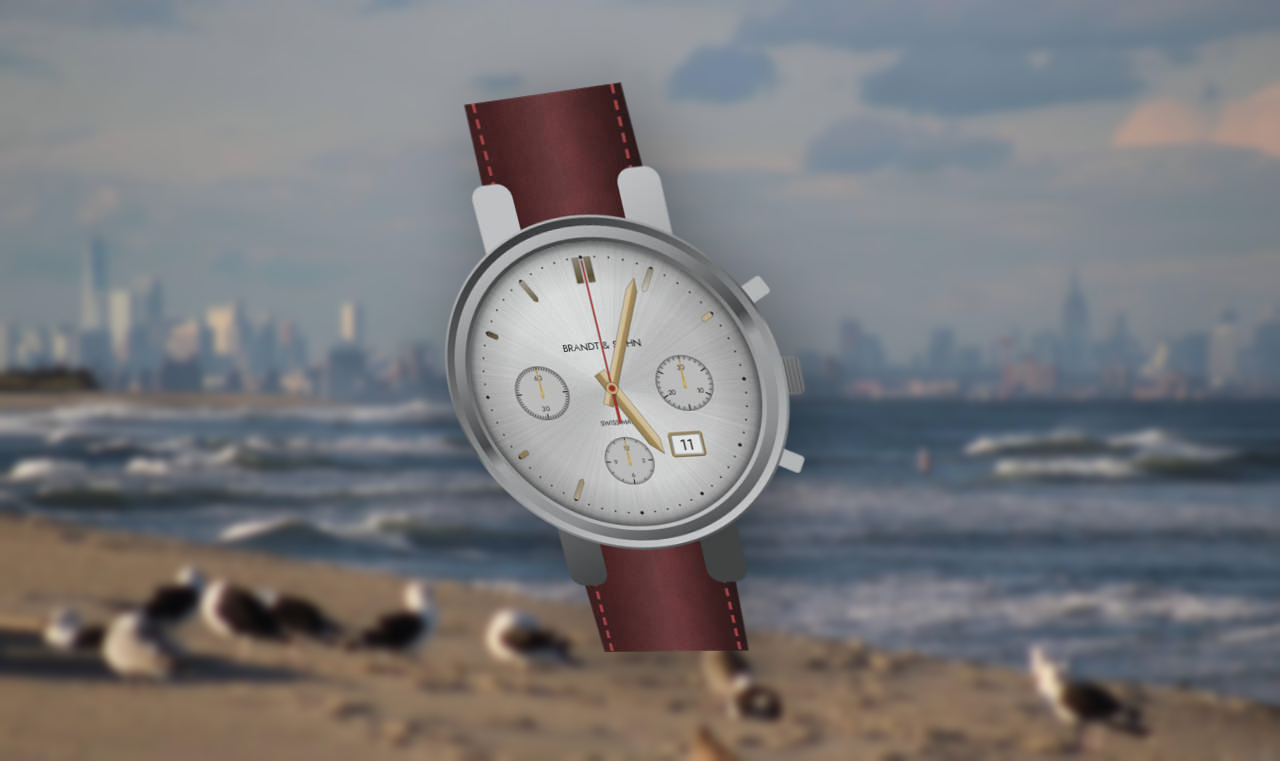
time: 5:04
